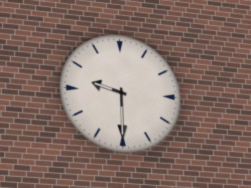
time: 9:30
